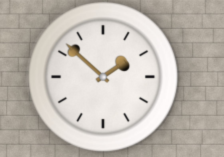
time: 1:52
